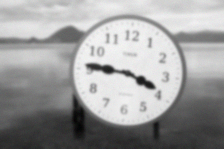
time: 3:46
